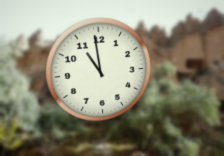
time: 10:59
